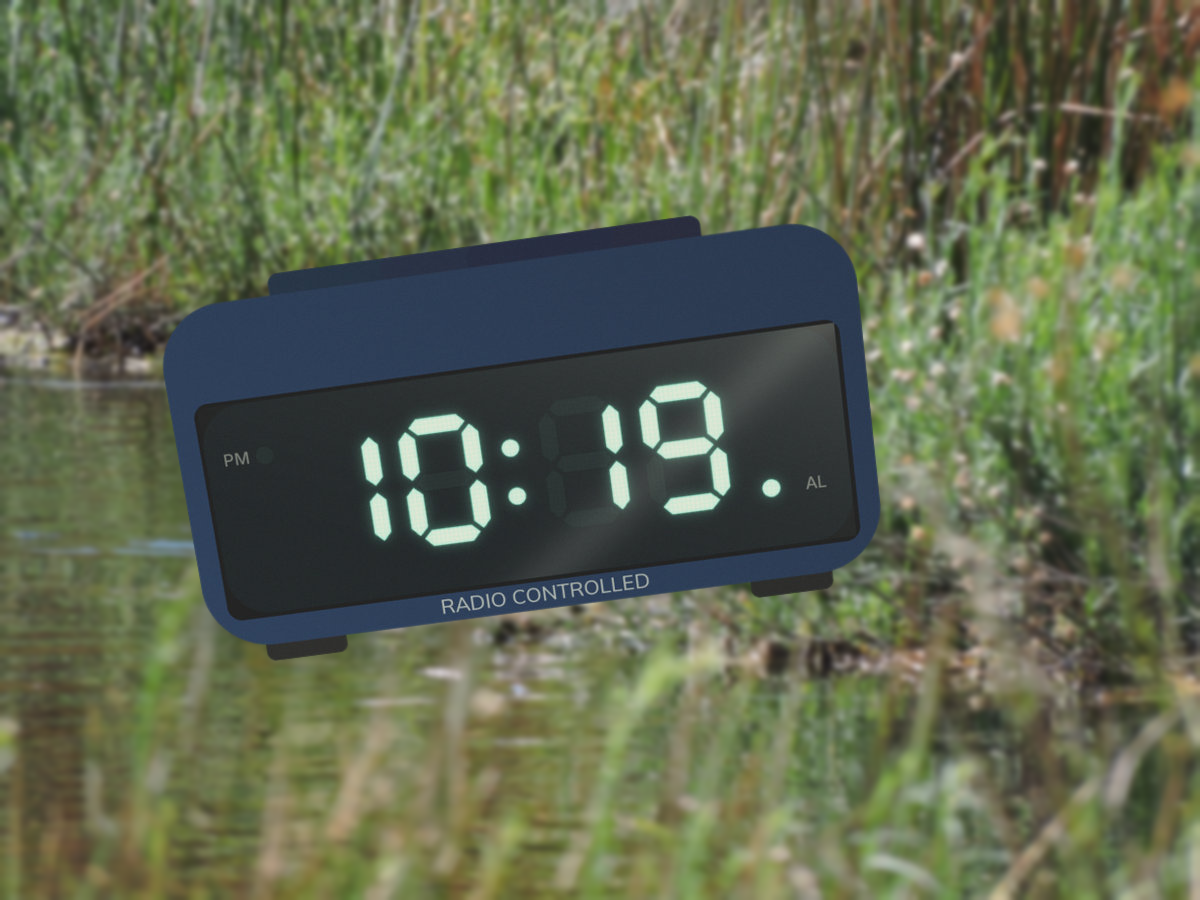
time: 10:19
